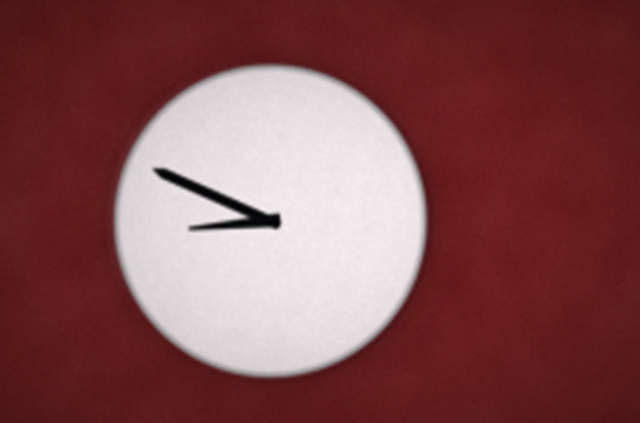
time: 8:49
